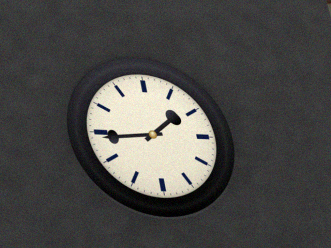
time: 1:44
